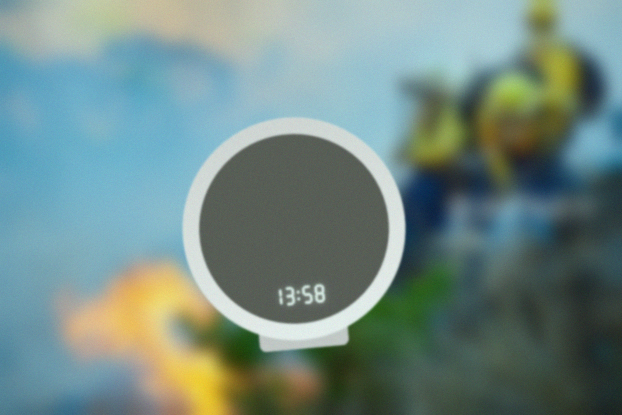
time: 13:58
